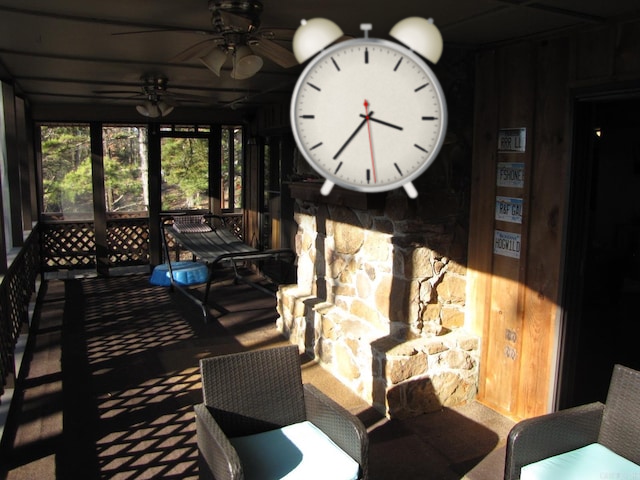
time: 3:36:29
